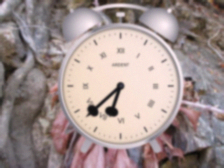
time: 6:38
